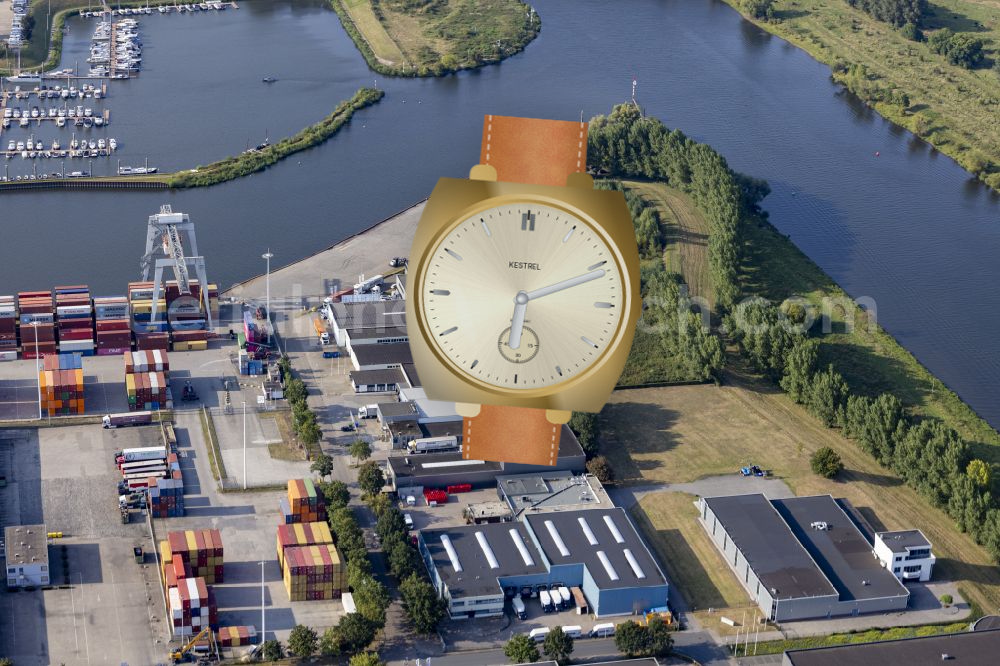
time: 6:11
